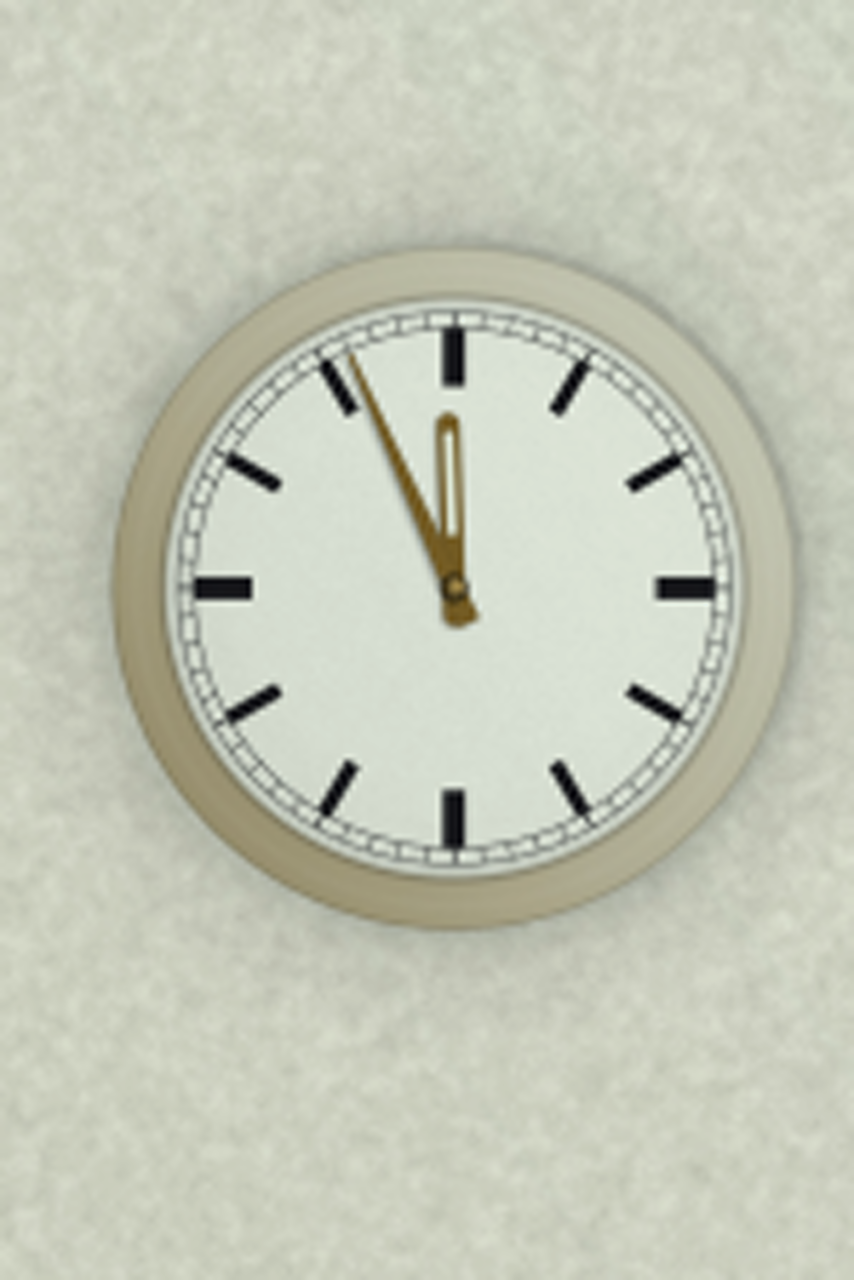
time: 11:56
